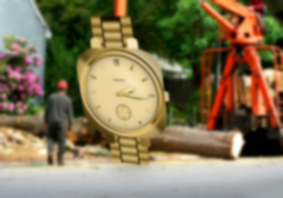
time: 2:16
